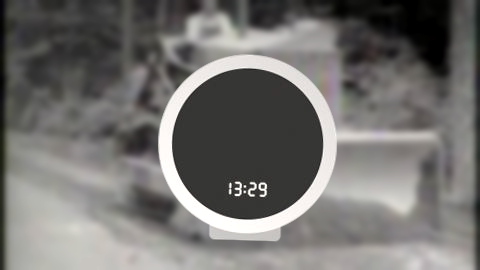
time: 13:29
